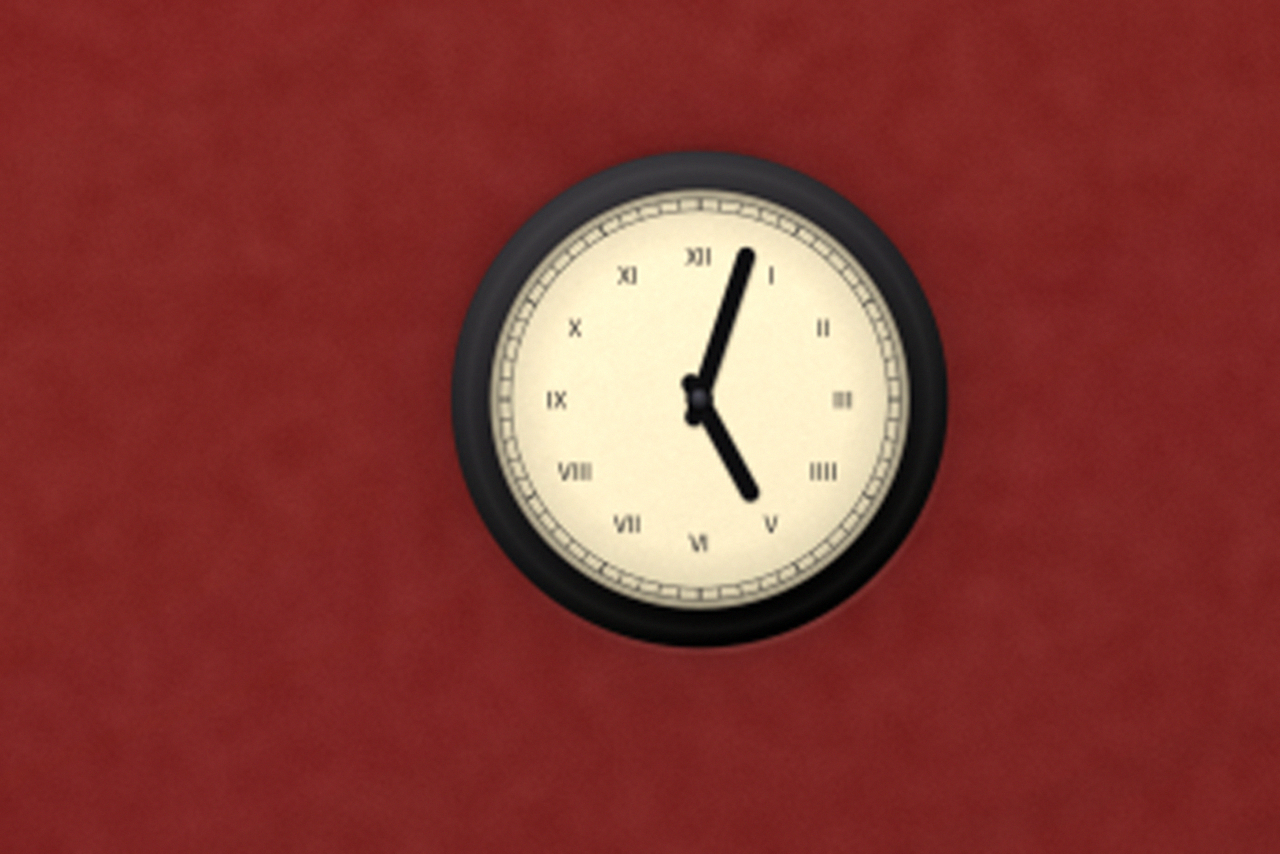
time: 5:03
